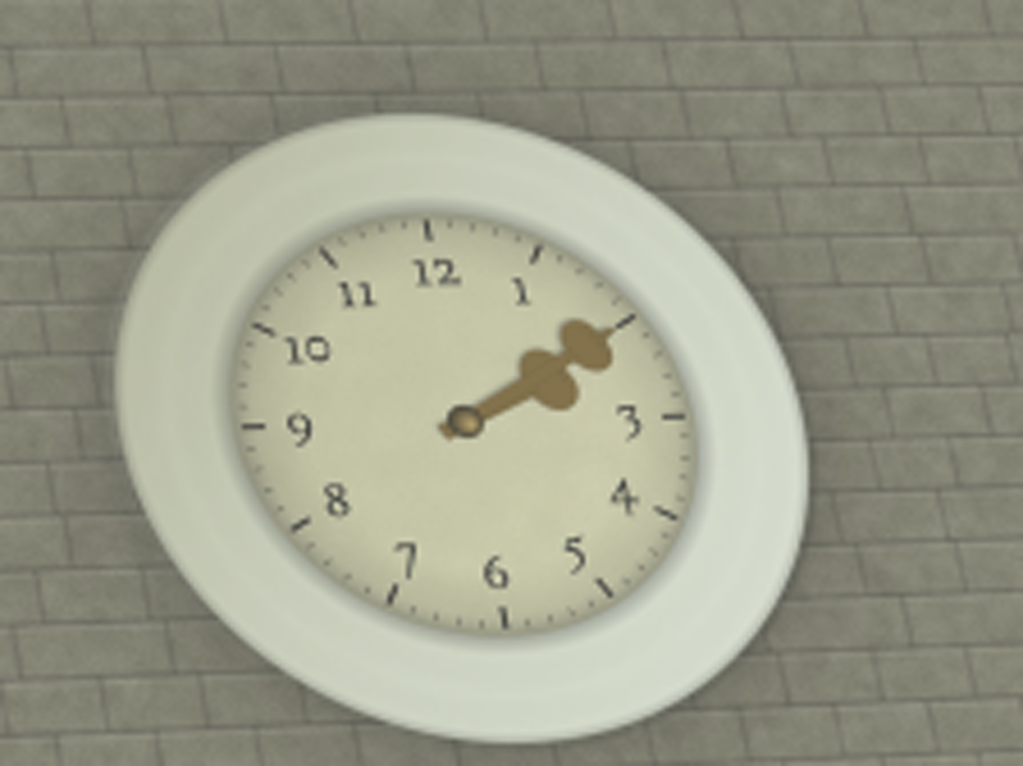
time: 2:10
